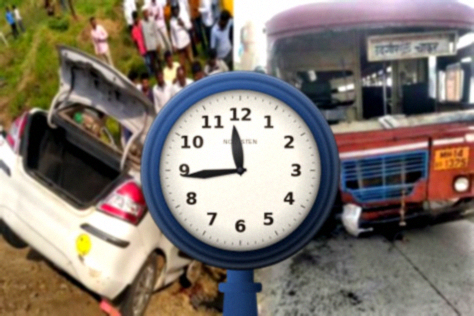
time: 11:44
